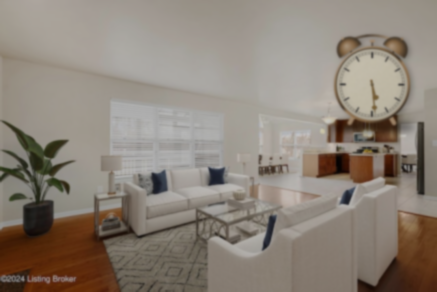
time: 5:29
